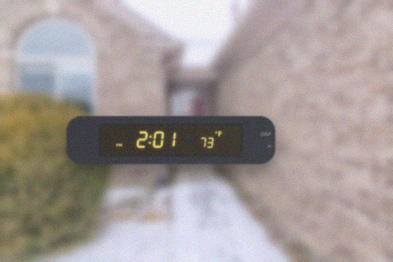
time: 2:01
